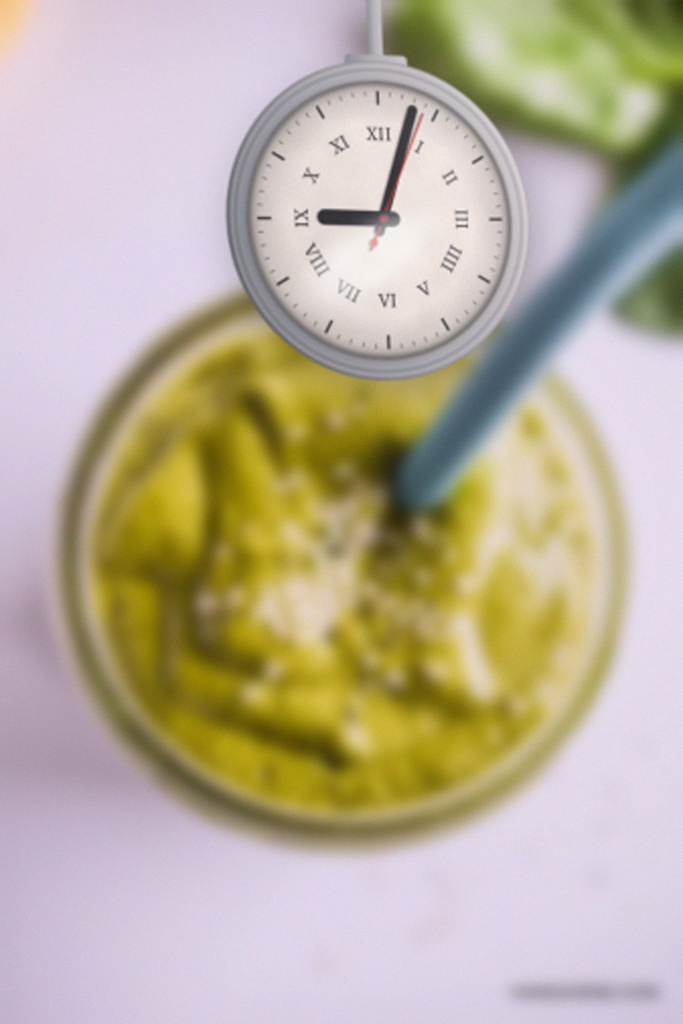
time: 9:03:04
